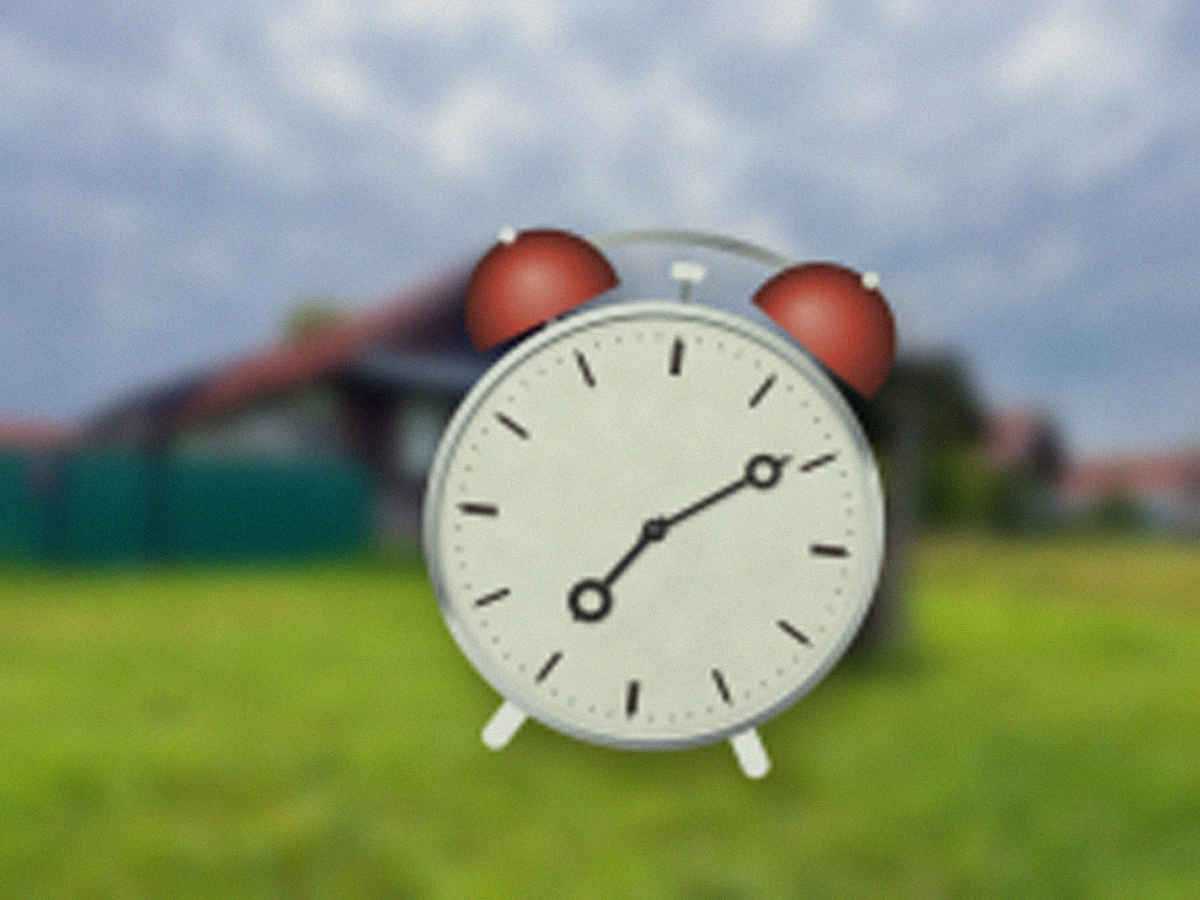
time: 7:09
